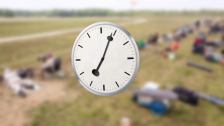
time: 7:04
